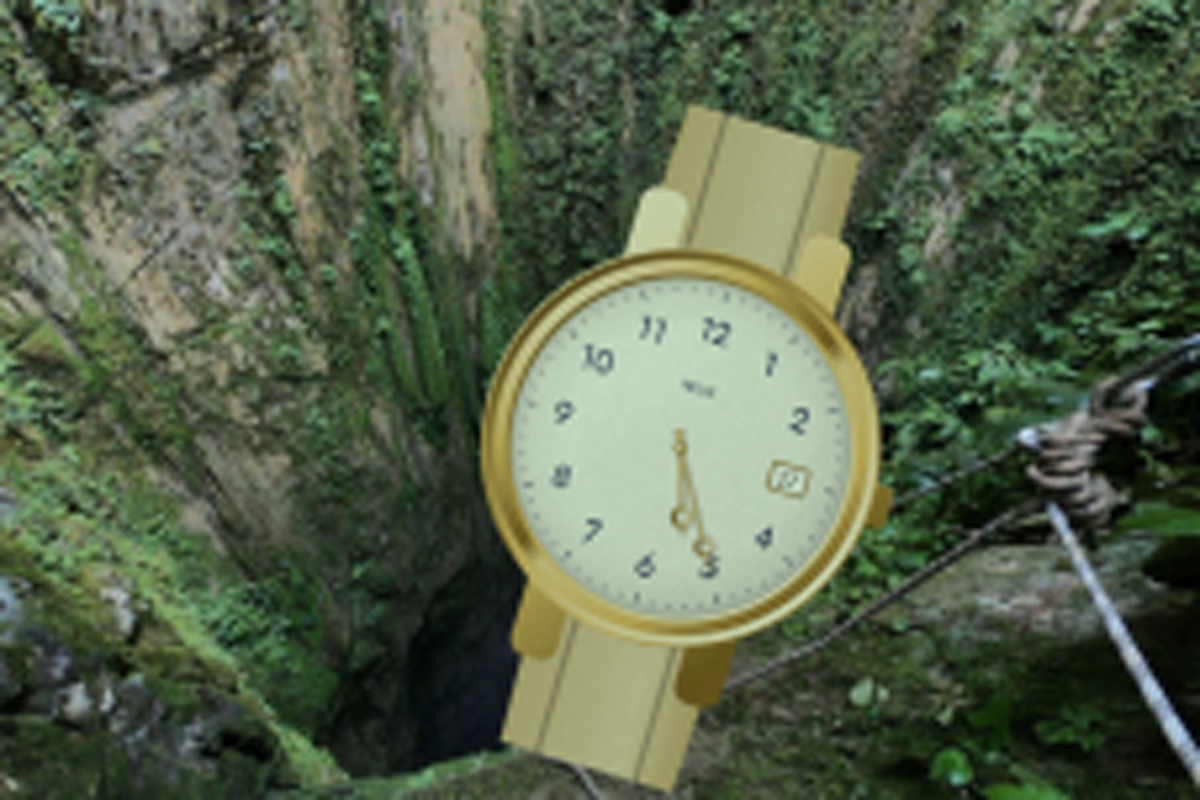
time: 5:25
